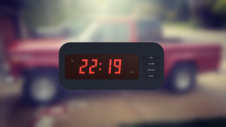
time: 22:19
